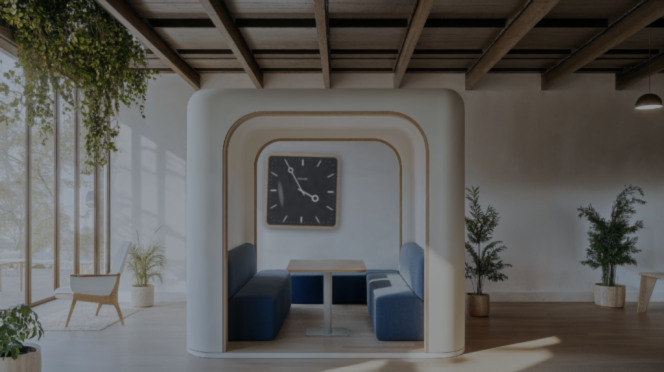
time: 3:55
